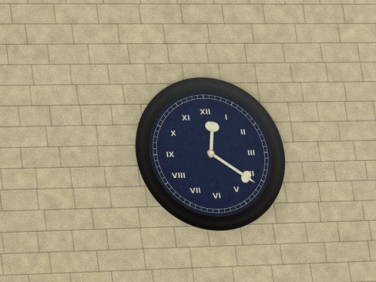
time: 12:21
